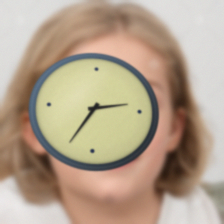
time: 2:35
